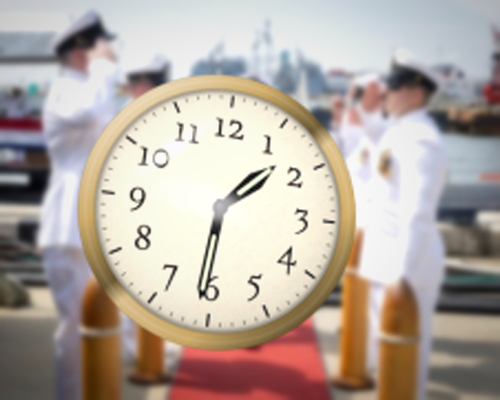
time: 1:31
